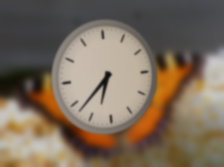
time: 6:38
